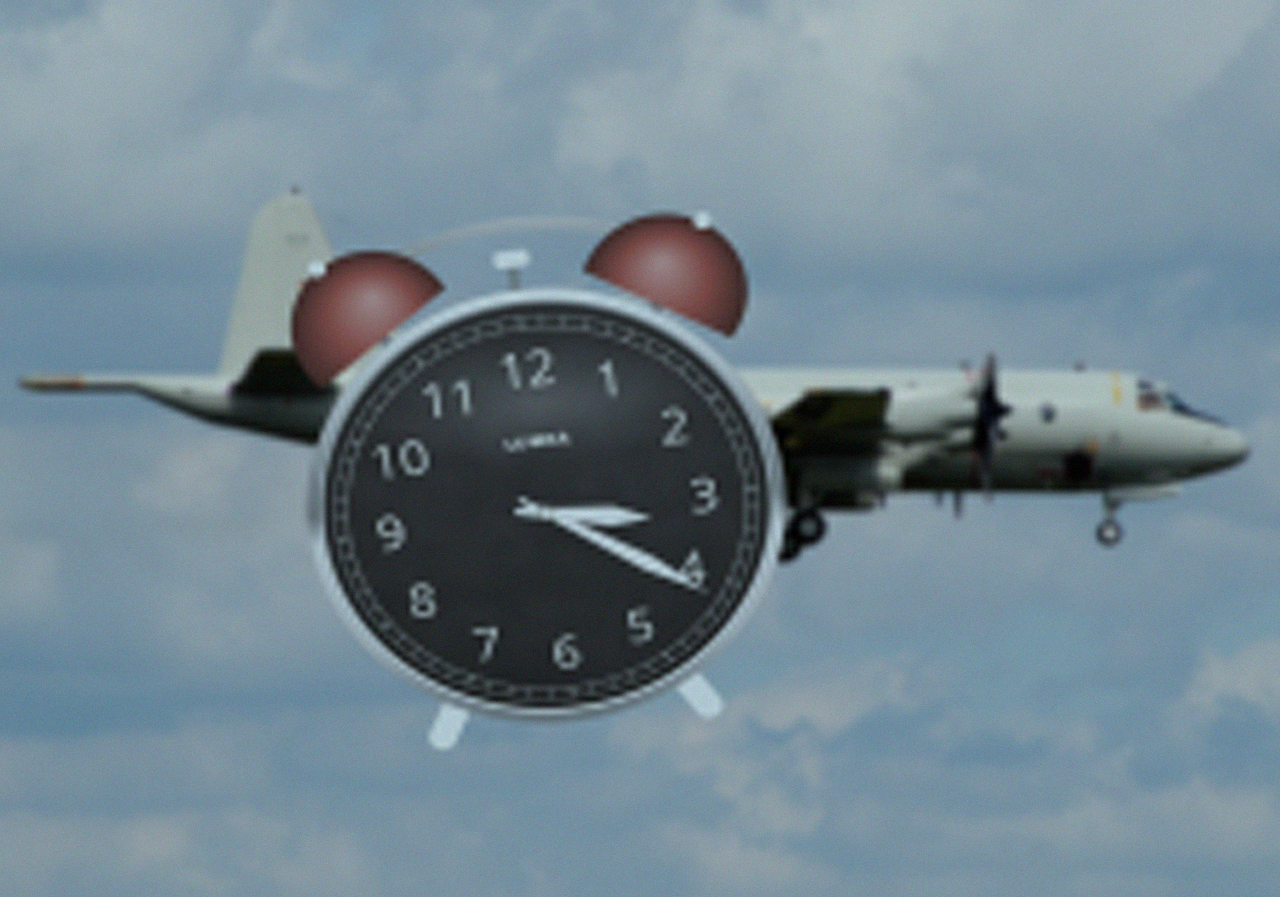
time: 3:21
